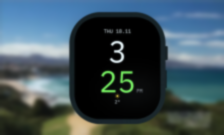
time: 3:25
